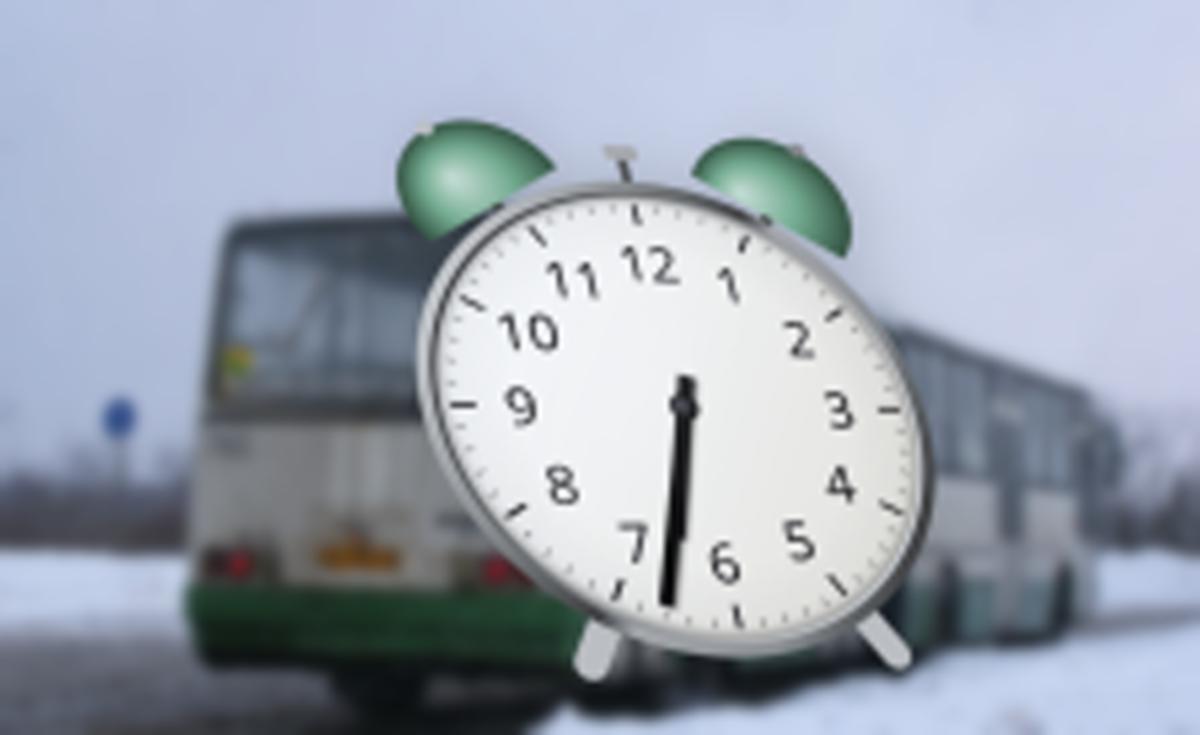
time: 6:33
